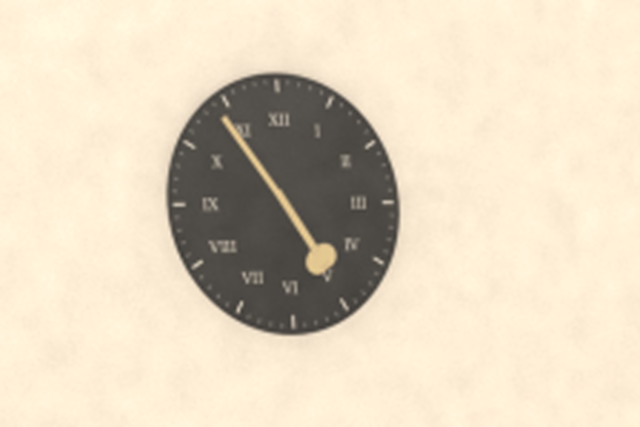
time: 4:54
